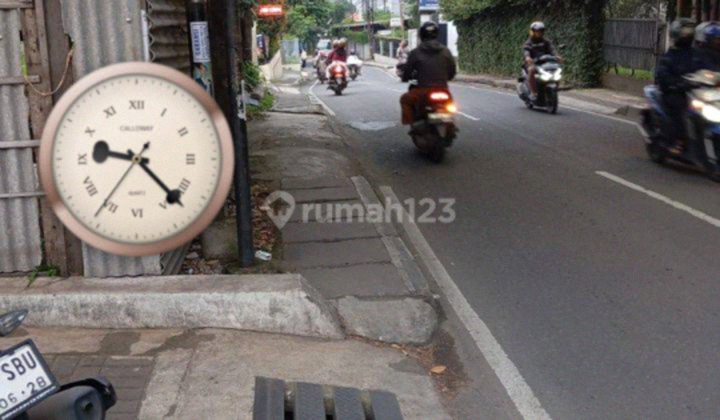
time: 9:22:36
